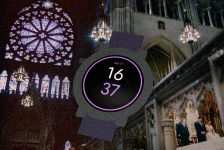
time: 16:37
